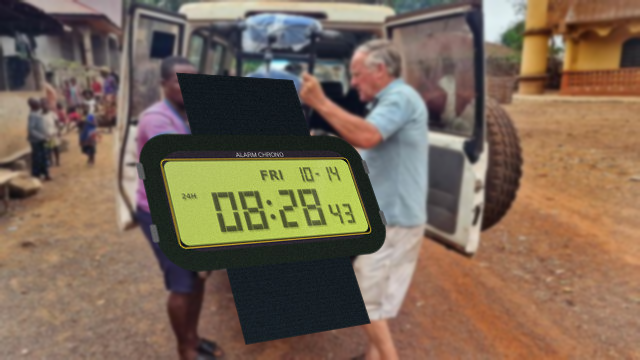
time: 8:28:43
